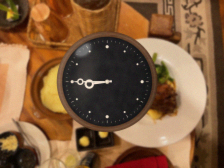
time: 8:45
